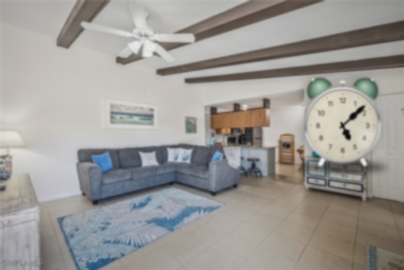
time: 5:08
